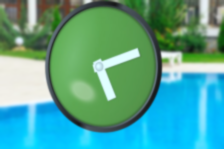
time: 5:12
